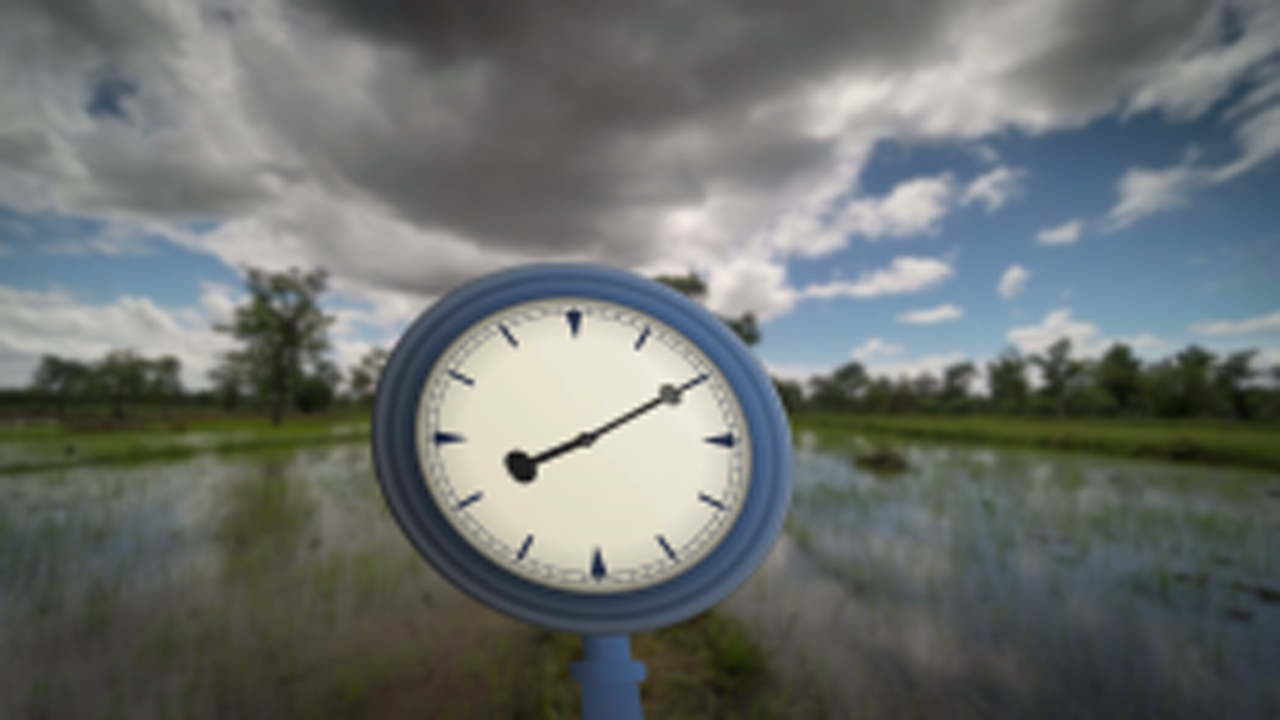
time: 8:10
